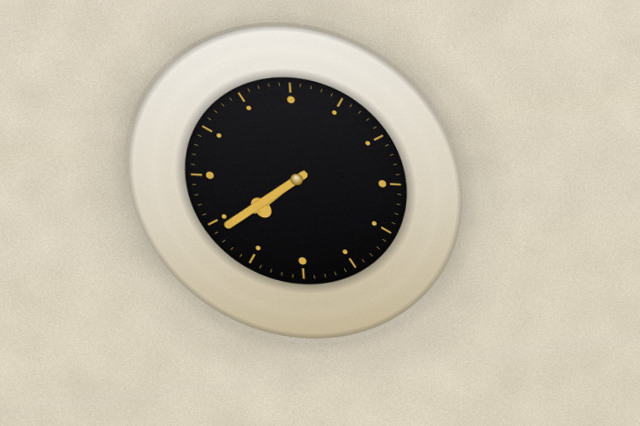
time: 7:39
